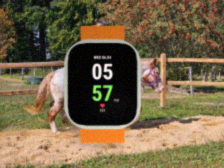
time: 5:57
